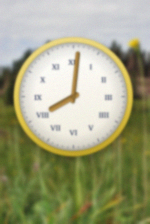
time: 8:01
